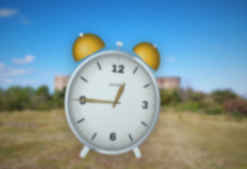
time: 12:45
